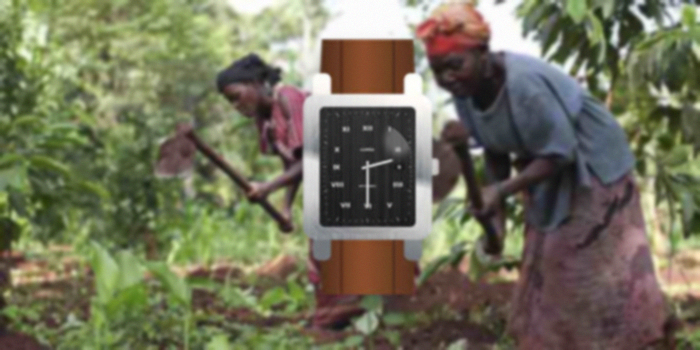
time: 2:30
